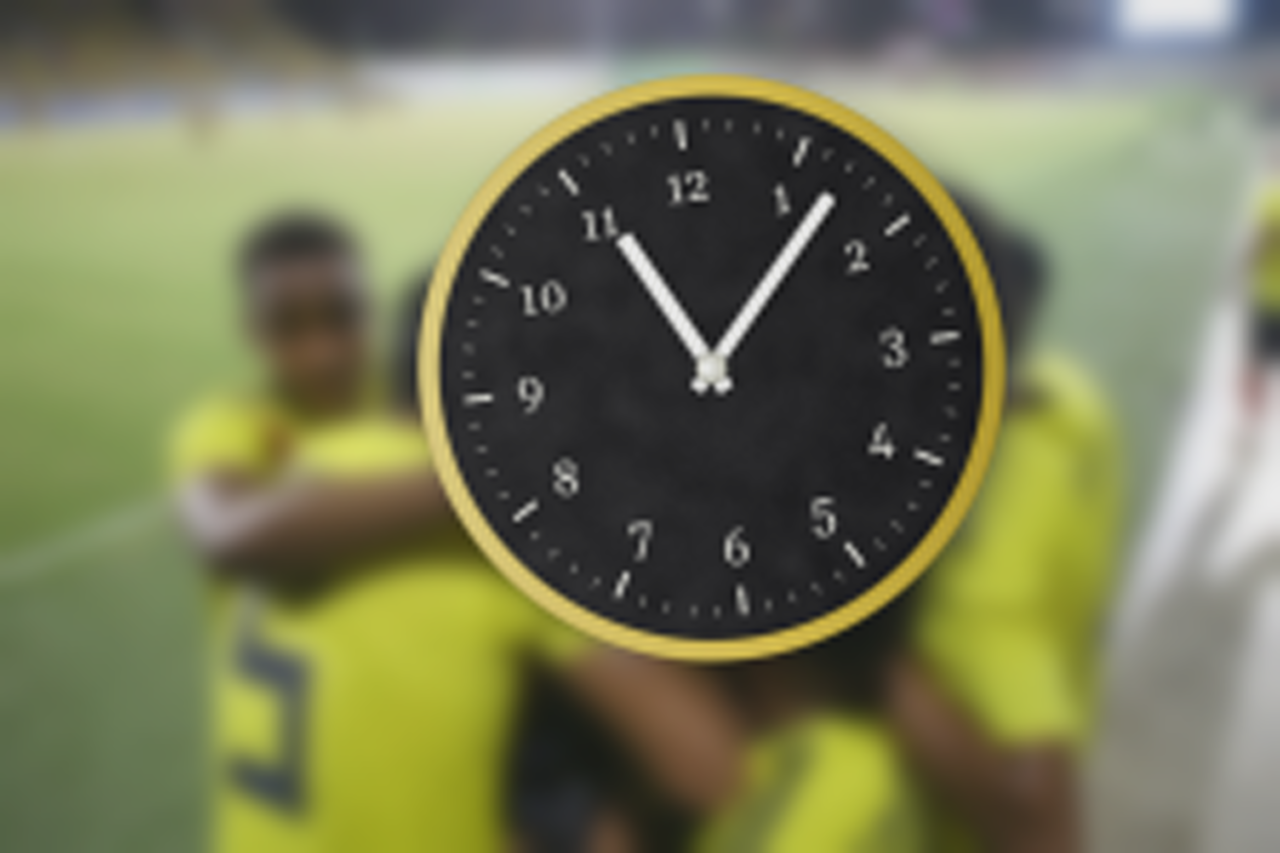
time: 11:07
